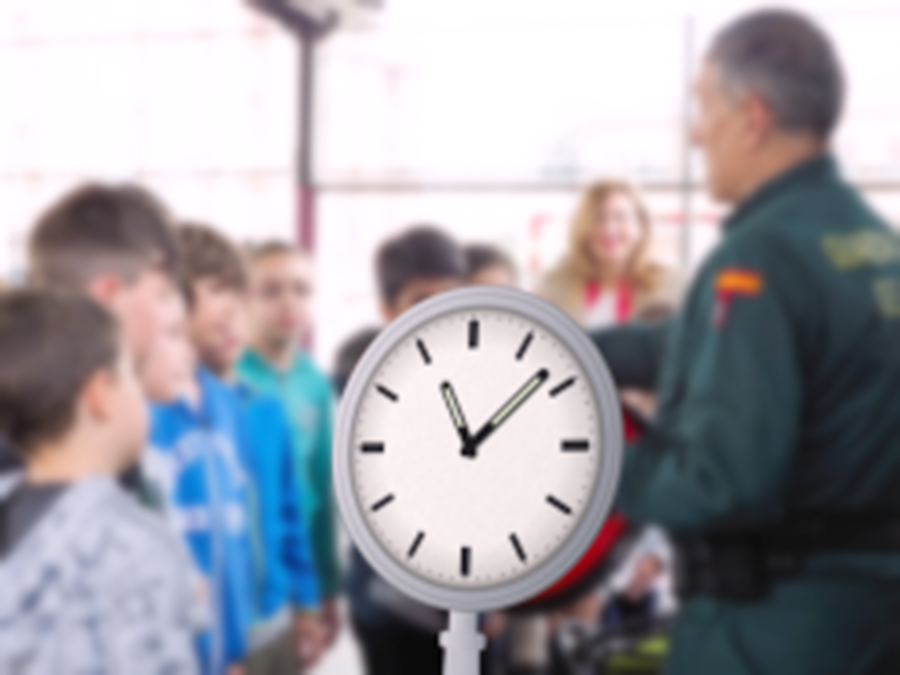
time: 11:08
